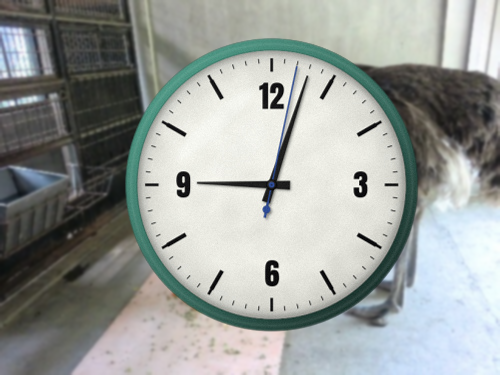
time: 9:03:02
